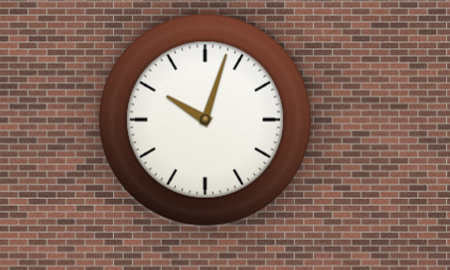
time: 10:03
